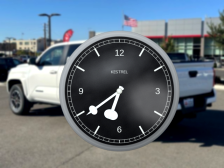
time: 6:39
